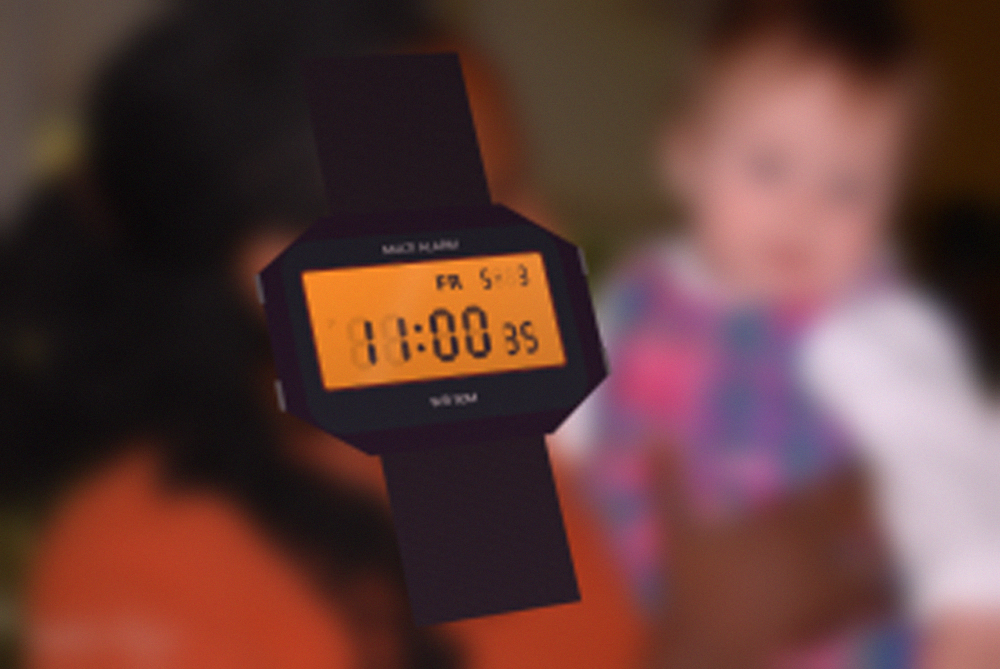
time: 11:00:35
